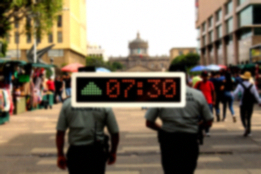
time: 7:30
